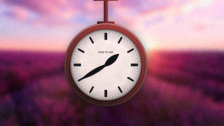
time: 1:40
